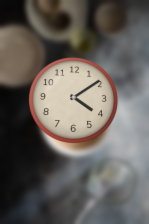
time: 4:09
